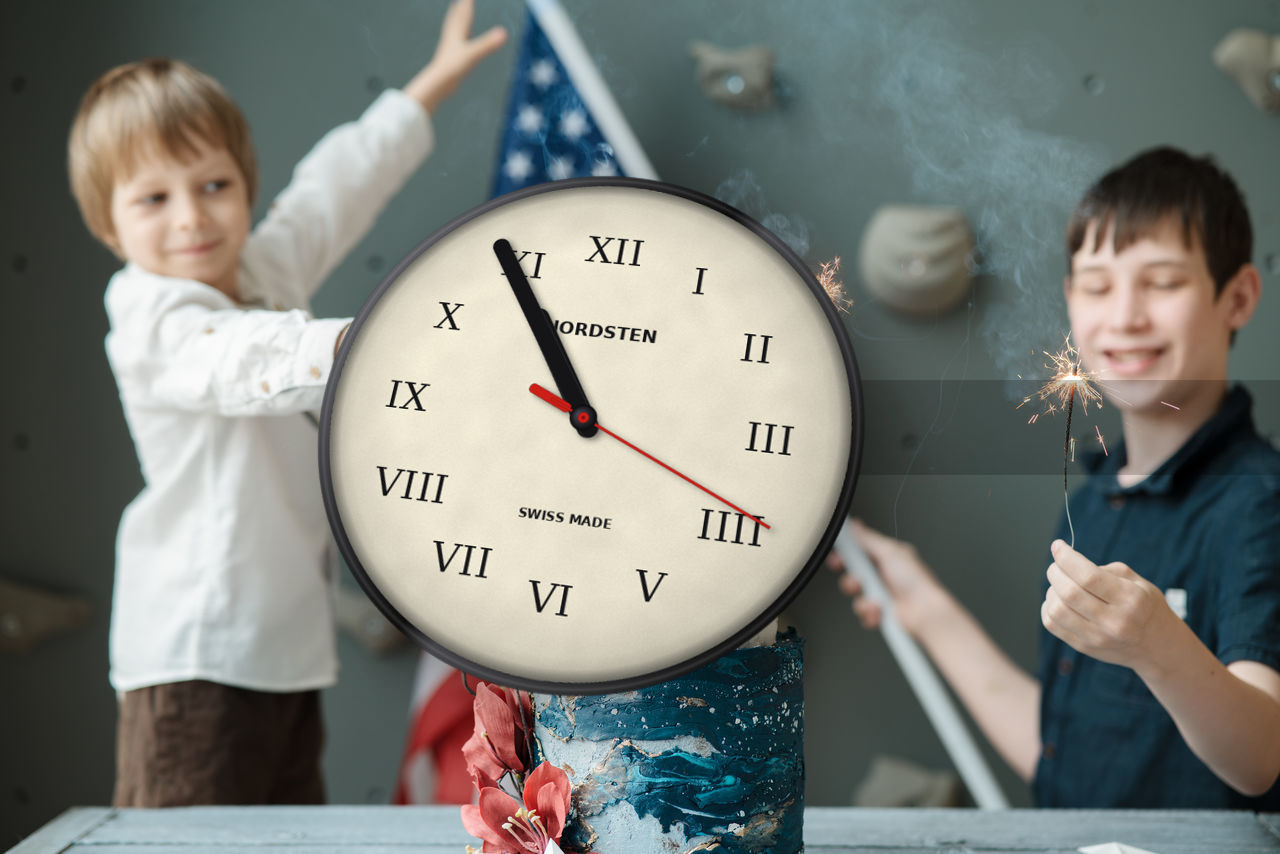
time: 10:54:19
